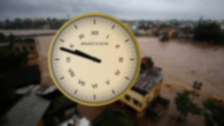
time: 9:48
